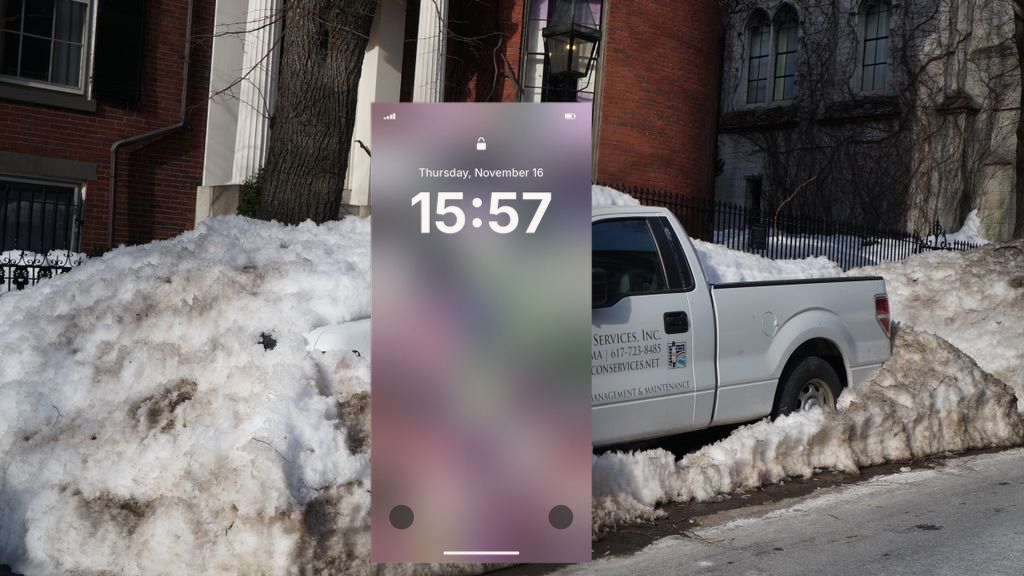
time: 15:57
